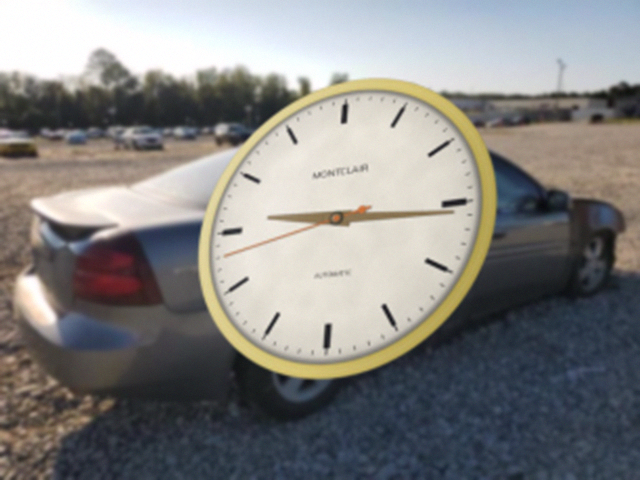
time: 9:15:43
